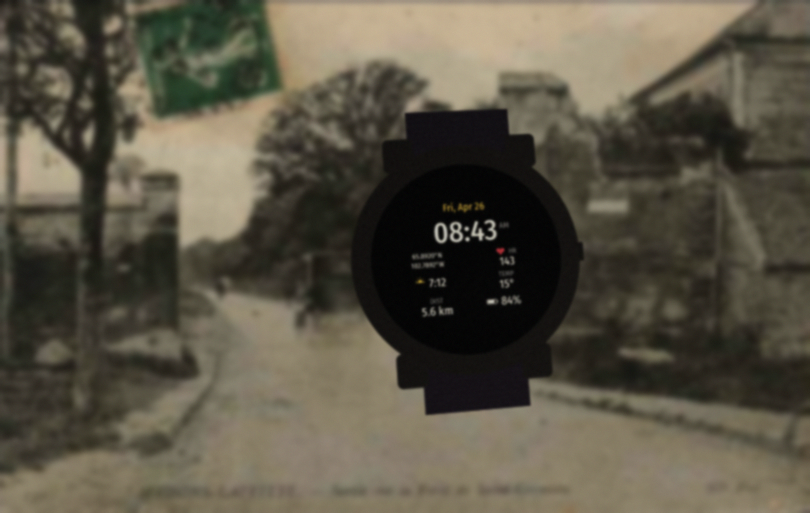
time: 8:43
